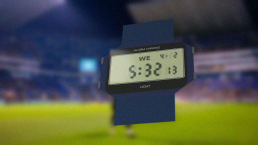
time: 5:32:13
